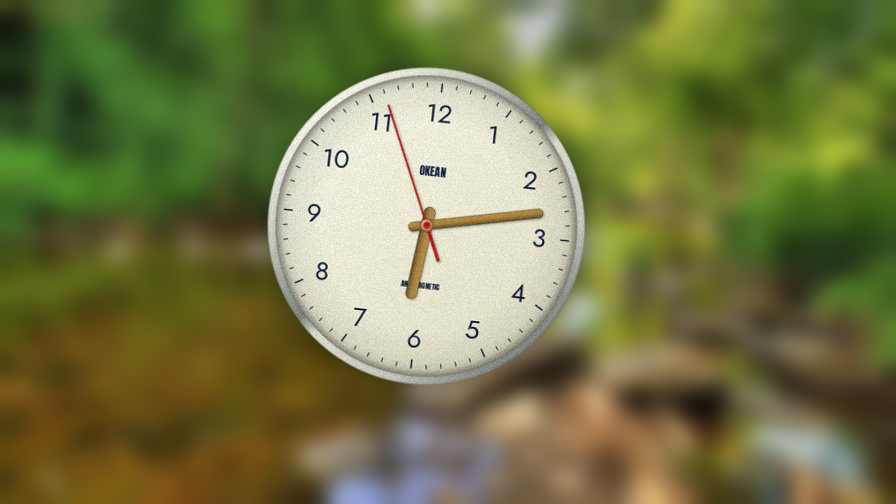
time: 6:12:56
